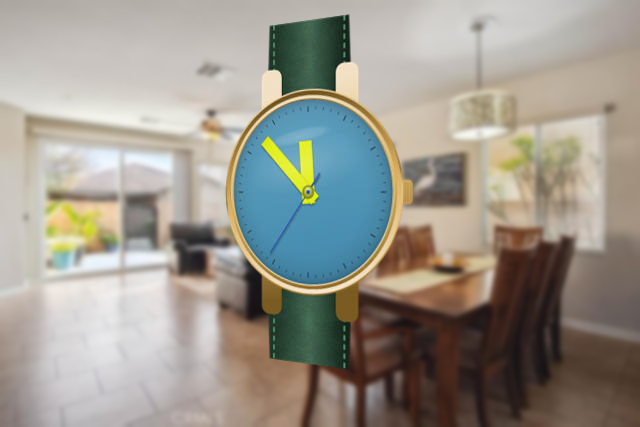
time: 11:52:36
